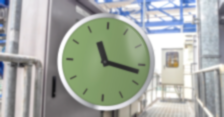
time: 11:17
